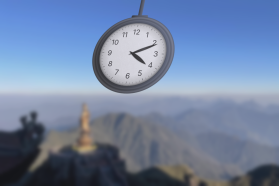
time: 4:11
